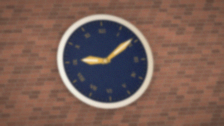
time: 9:09
